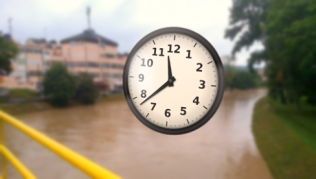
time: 11:38
